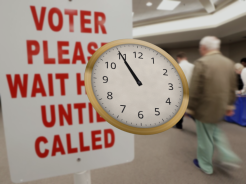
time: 10:55
